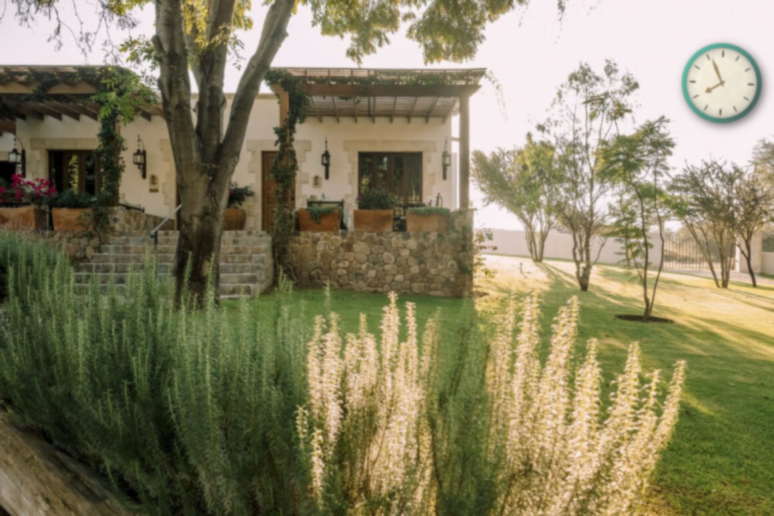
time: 7:56
